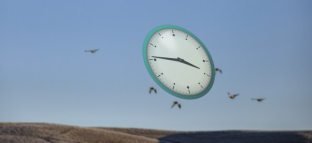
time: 3:46
